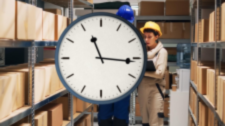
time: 11:16
